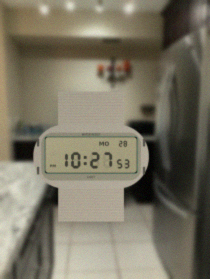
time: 10:27:53
